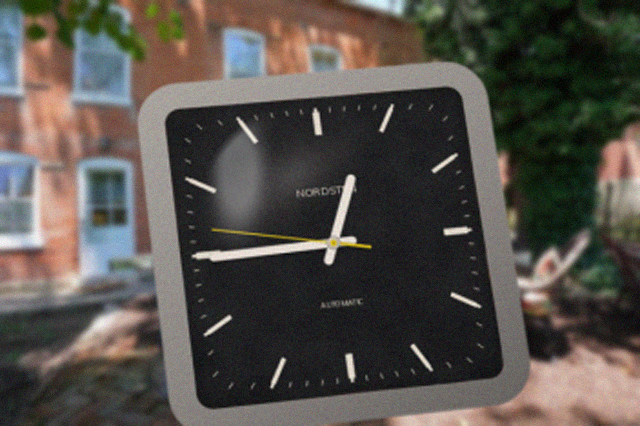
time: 12:44:47
